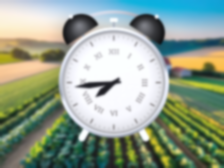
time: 7:44
